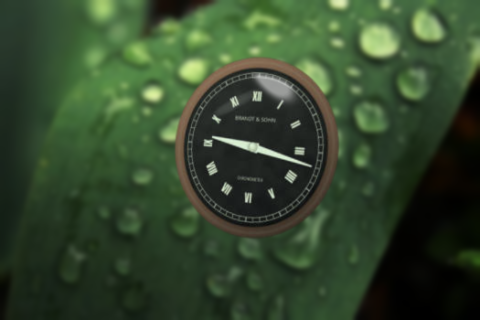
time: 9:17
